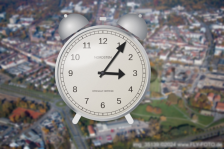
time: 3:06
